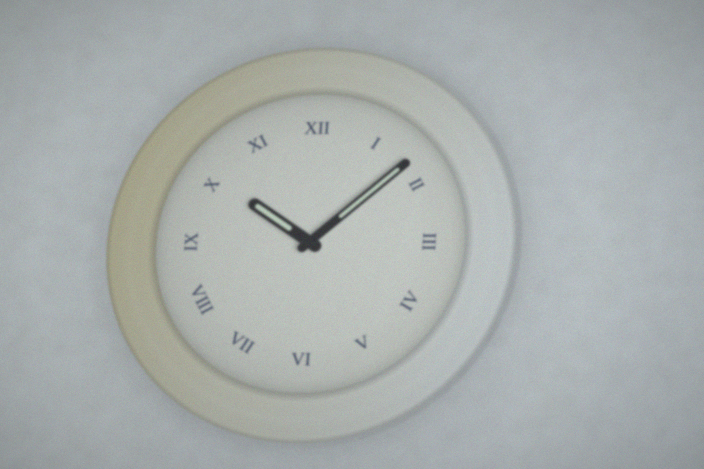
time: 10:08
